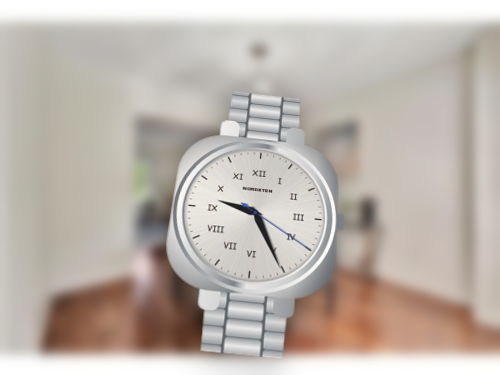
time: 9:25:20
